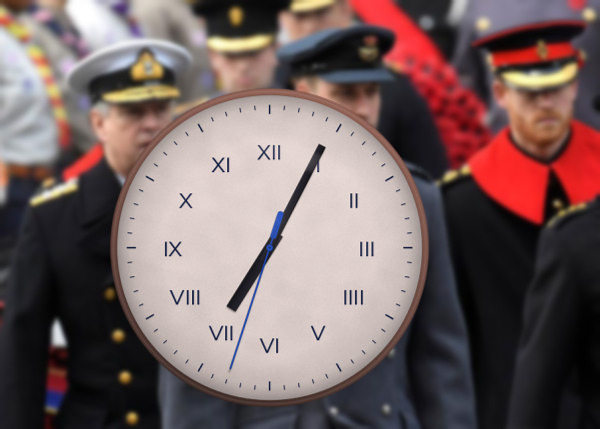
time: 7:04:33
